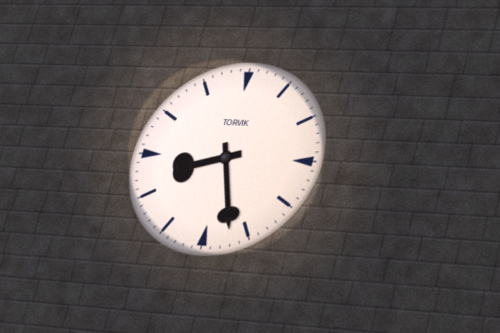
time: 8:27
